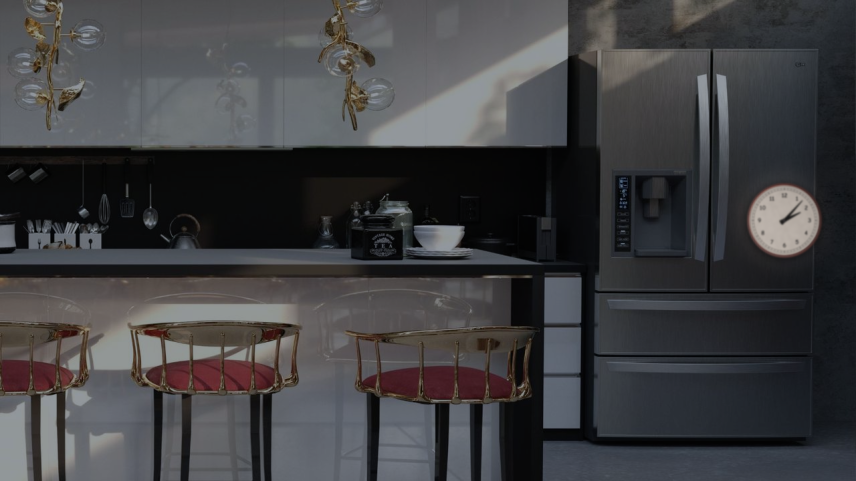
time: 2:07
